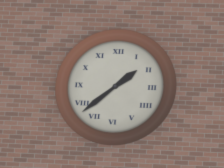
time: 1:38
